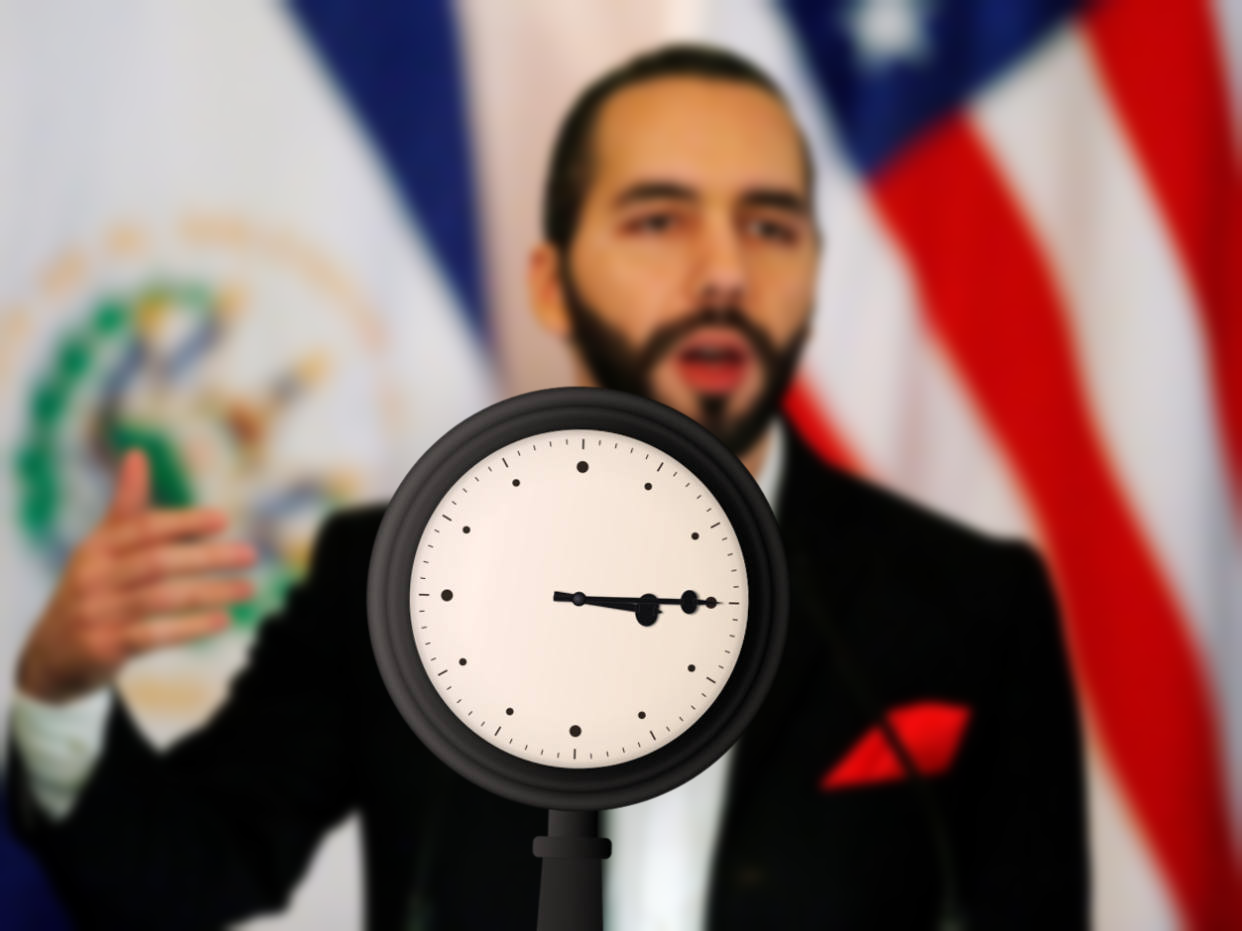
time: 3:15
